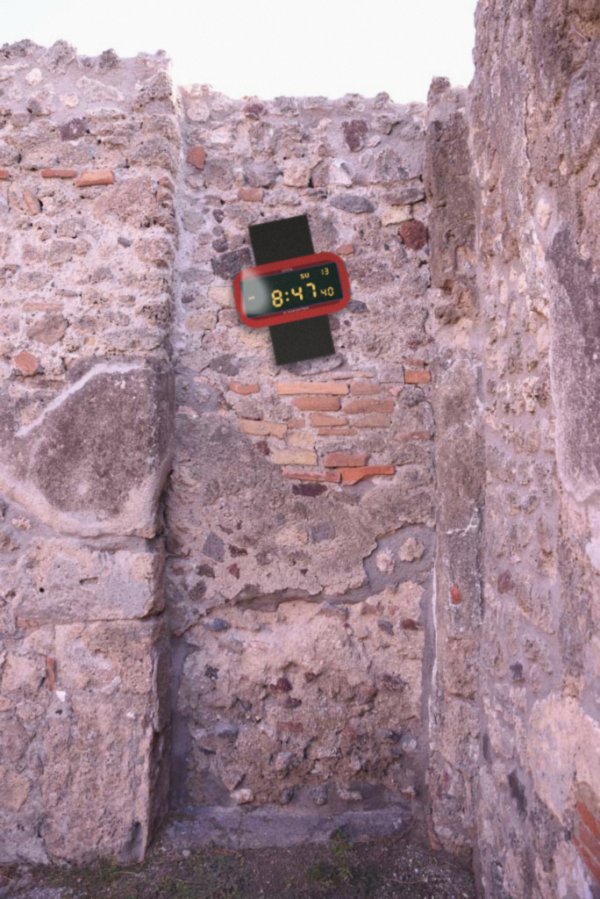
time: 8:47
